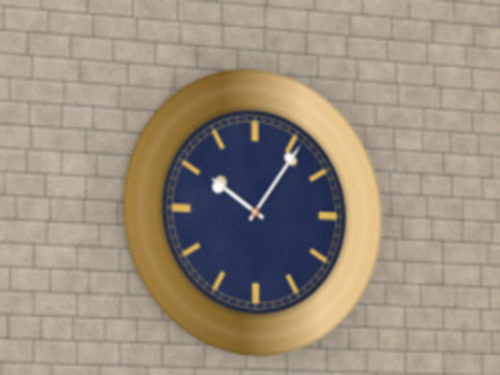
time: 10:06
